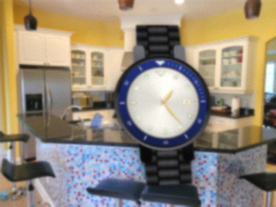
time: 1:24
